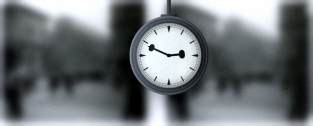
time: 2:49
